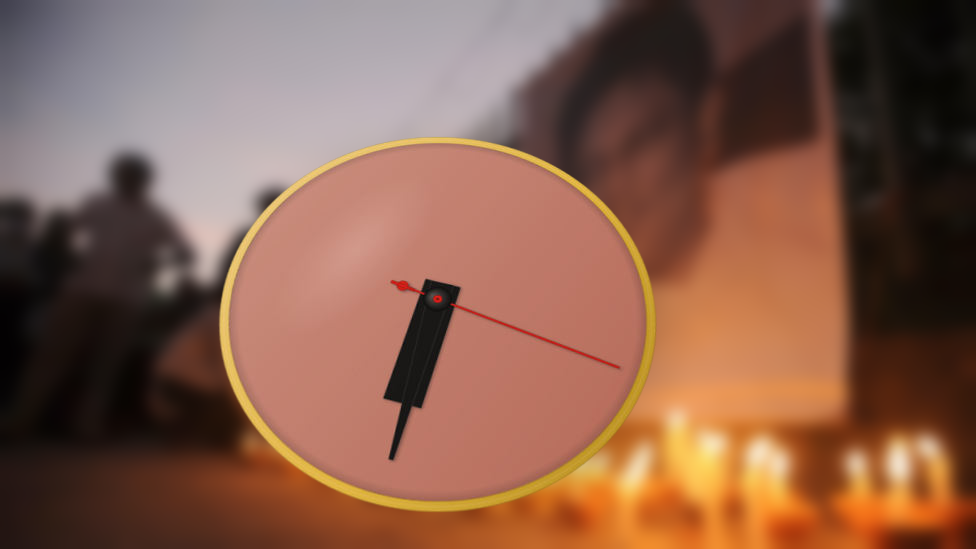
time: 6:32:19
